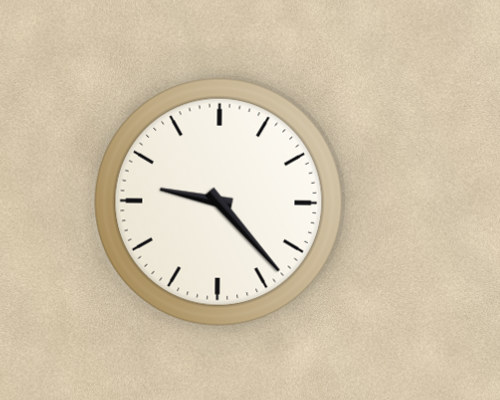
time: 9:23
